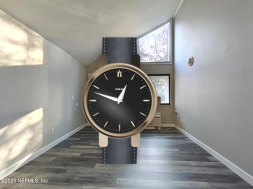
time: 12:48
